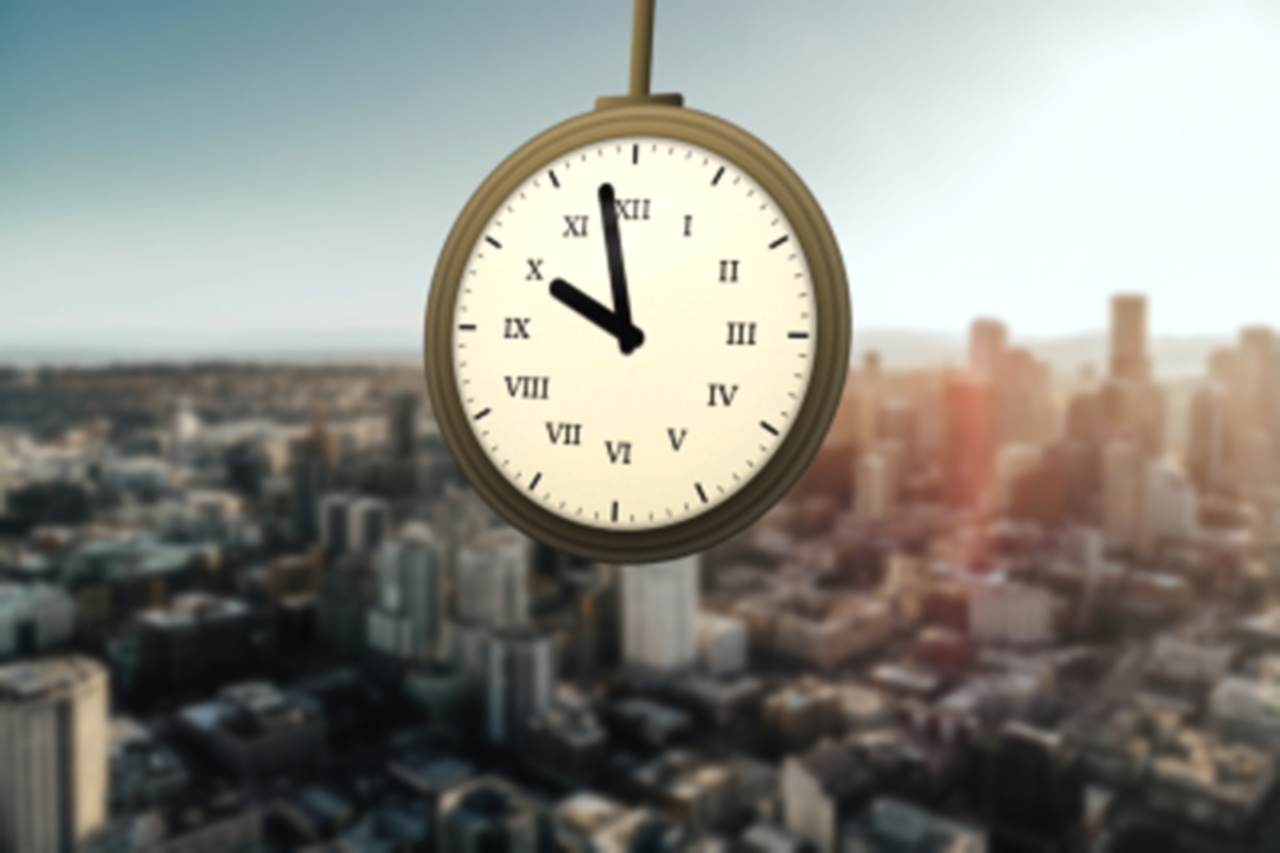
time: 9:58
